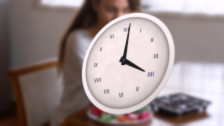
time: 4:01
